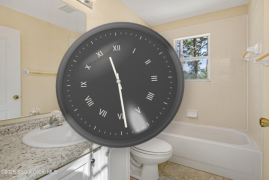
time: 11:29
